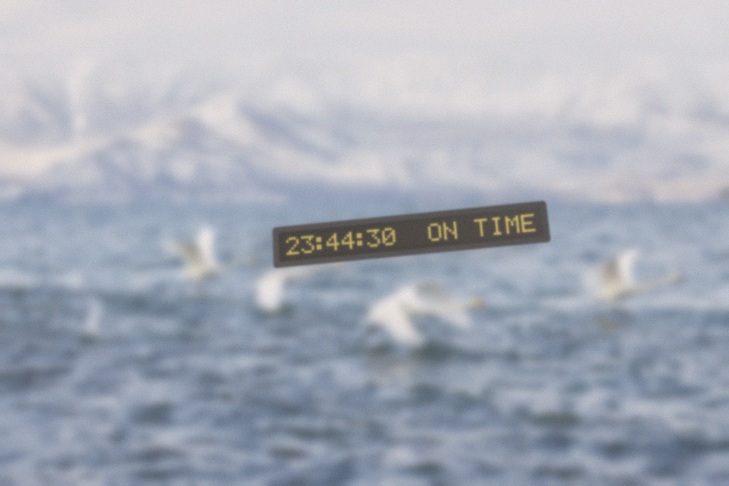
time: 23:44:30
